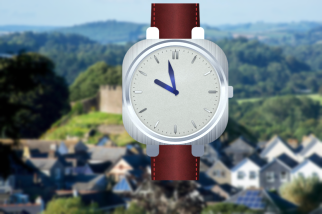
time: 9:58
